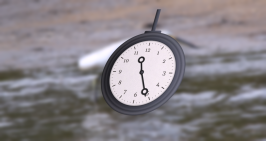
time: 11:26
